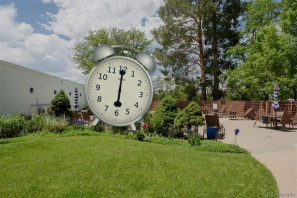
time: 6:00
